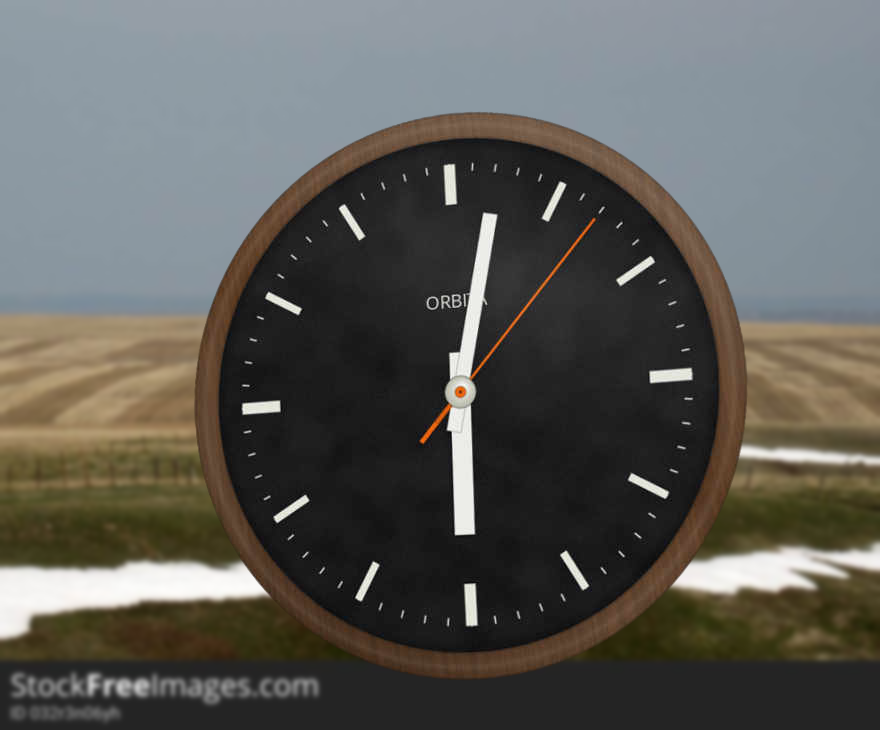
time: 6:02:07
